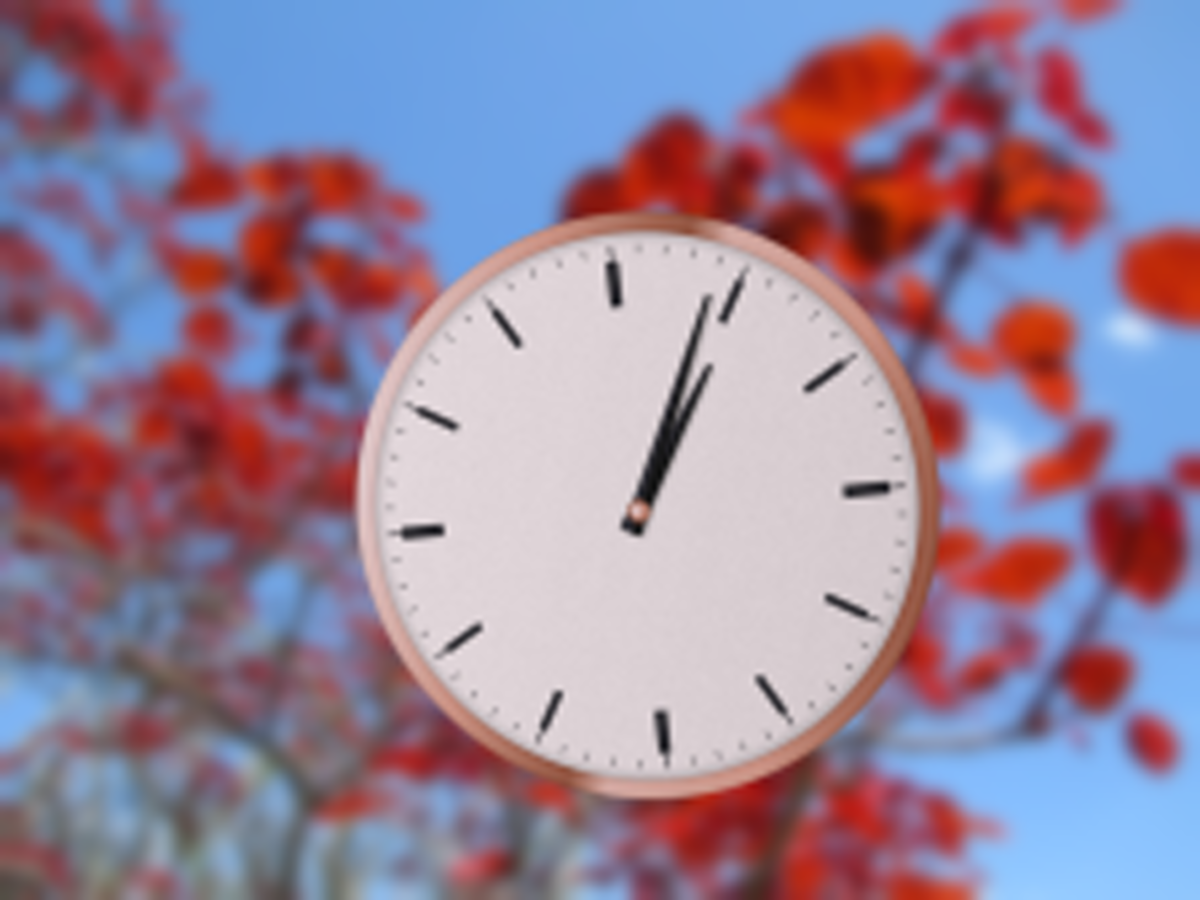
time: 1:04
